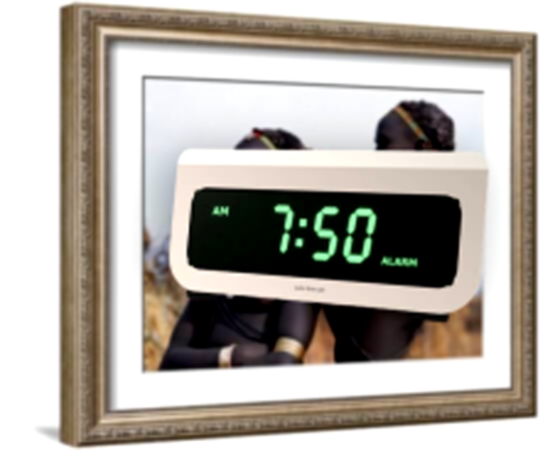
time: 7:50
